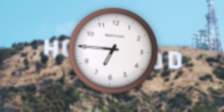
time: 6:45
